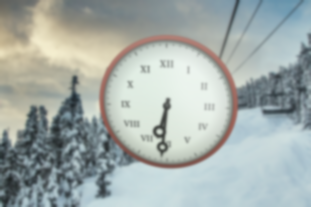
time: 6:31
